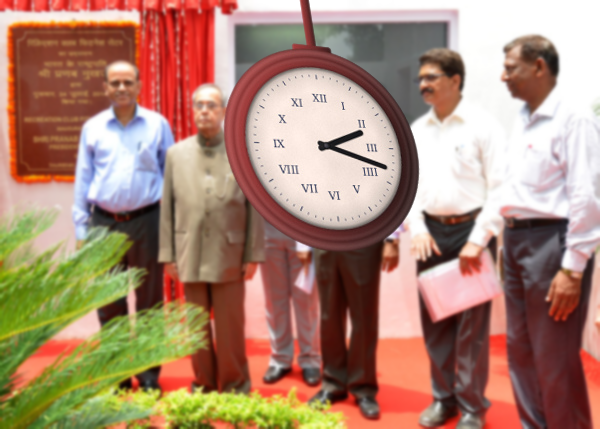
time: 2:18
